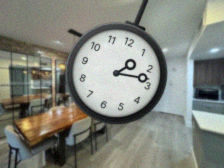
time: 1:13
